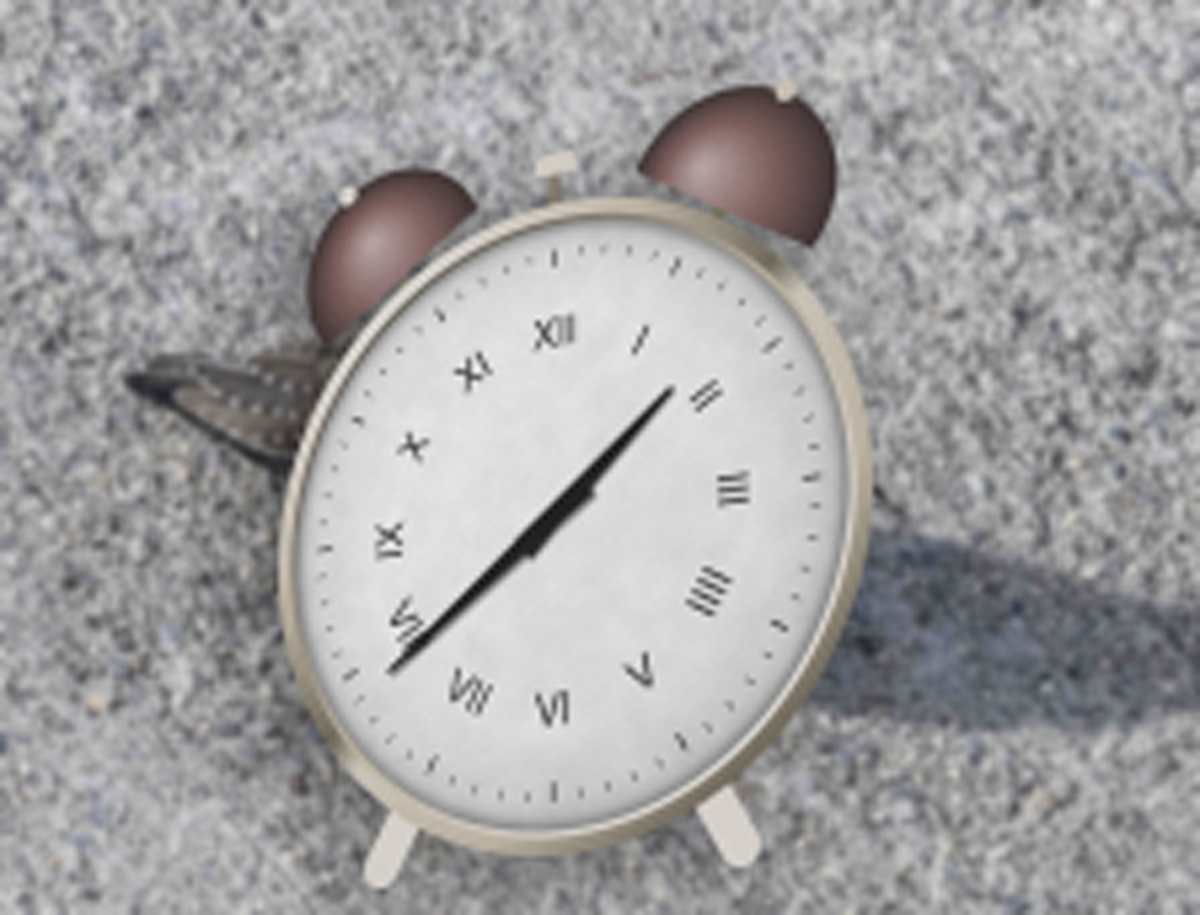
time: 1:39
